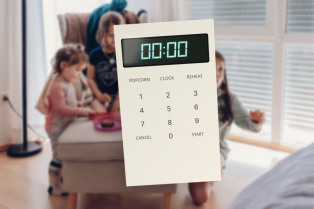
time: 0:00
